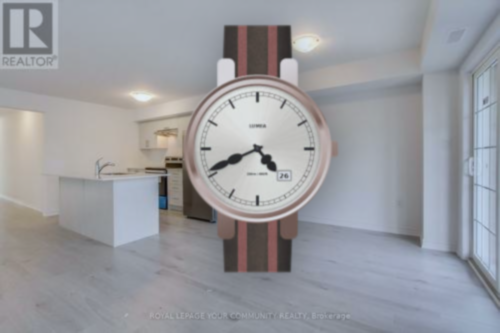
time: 4:41
